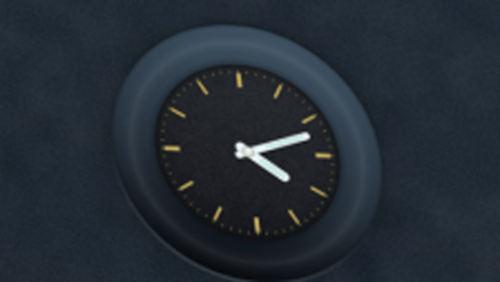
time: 4:12
